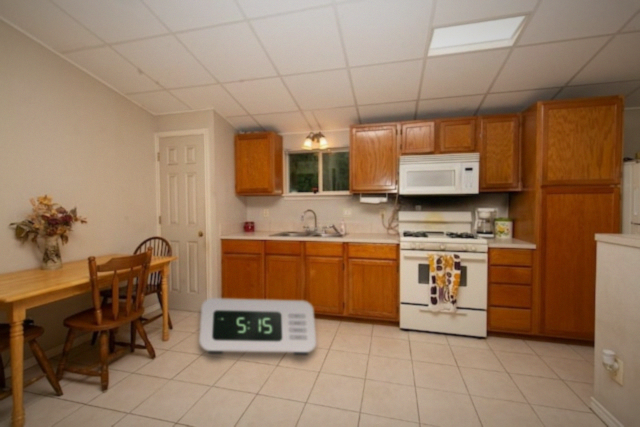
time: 5:15
